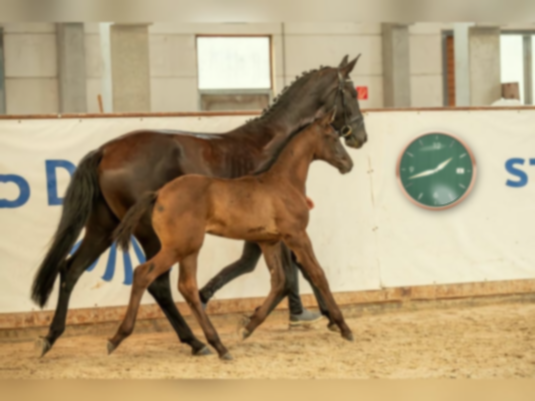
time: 1:42
